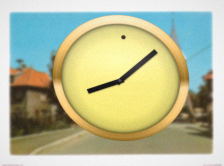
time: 8:07
